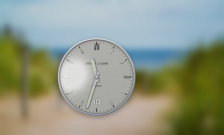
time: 11:33
